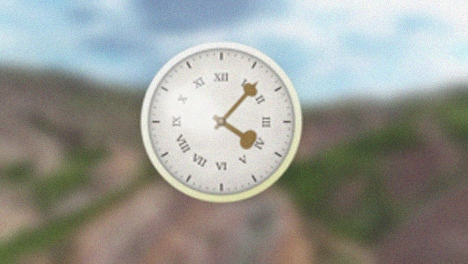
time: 4:07
